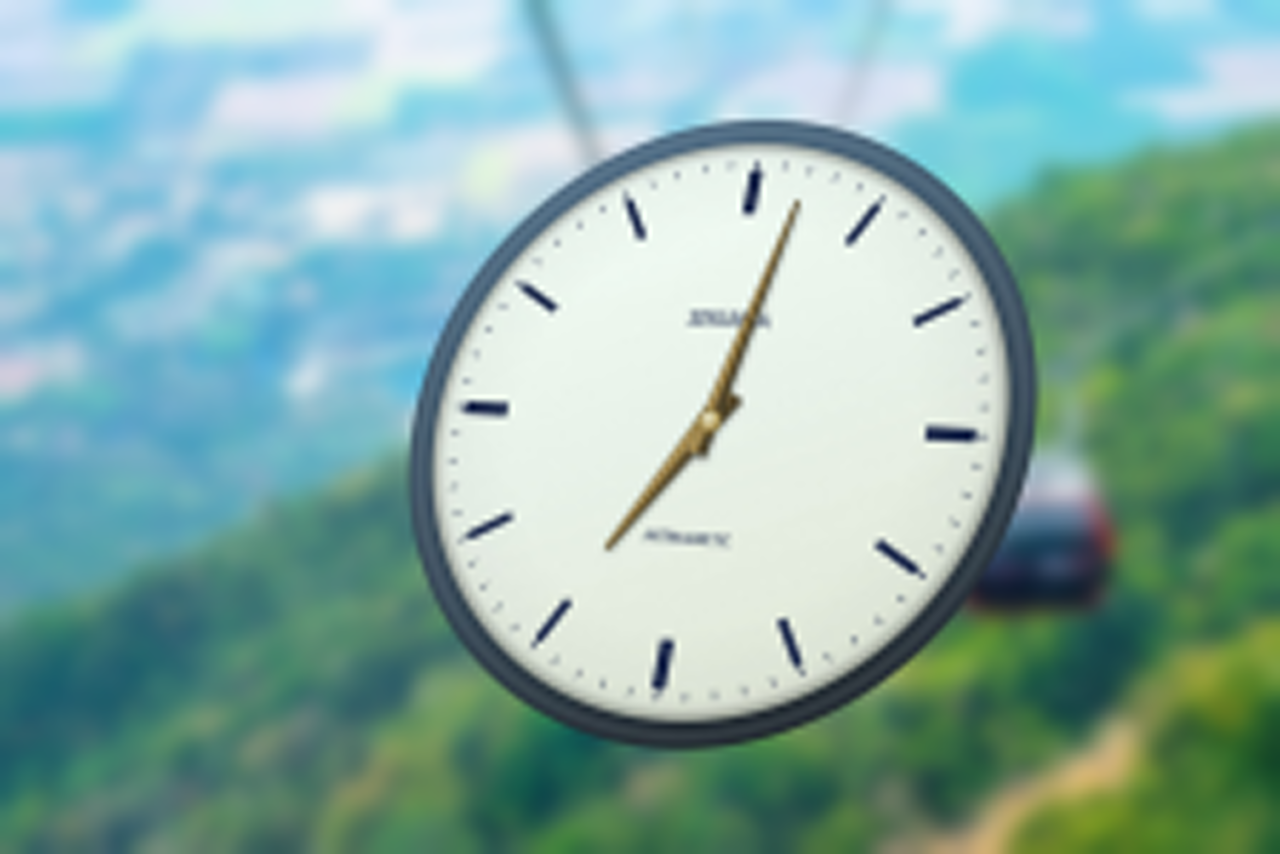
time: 7:02
